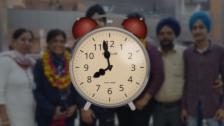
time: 7:58
